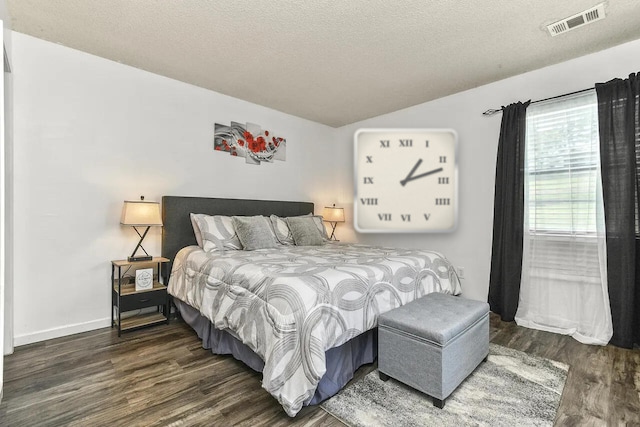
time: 1:12
